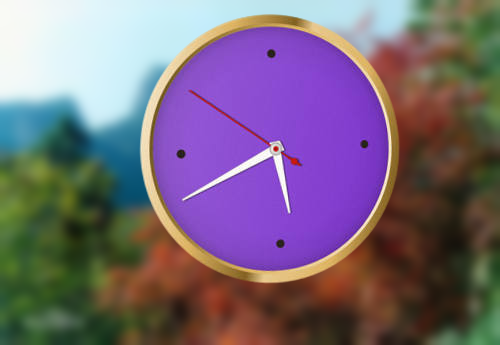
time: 5:40:51
